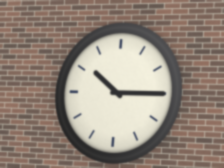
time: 10:15
